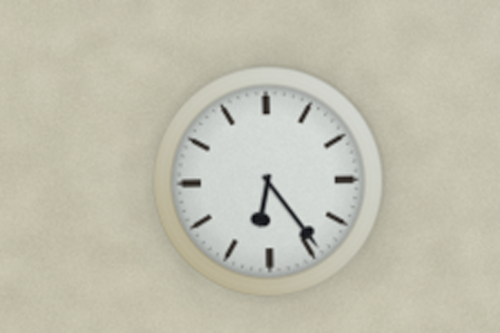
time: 6:24
